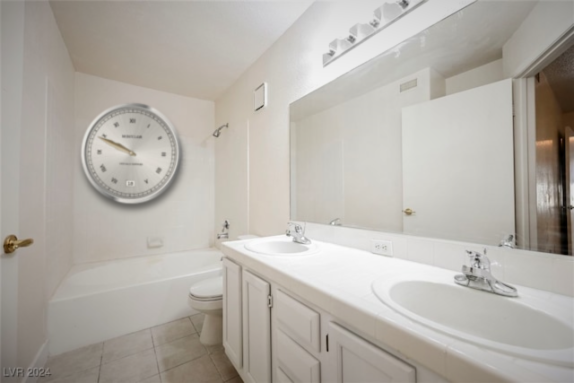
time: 9:49
